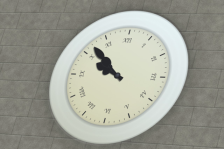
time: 9:52
